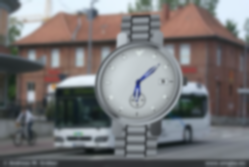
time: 6:08
